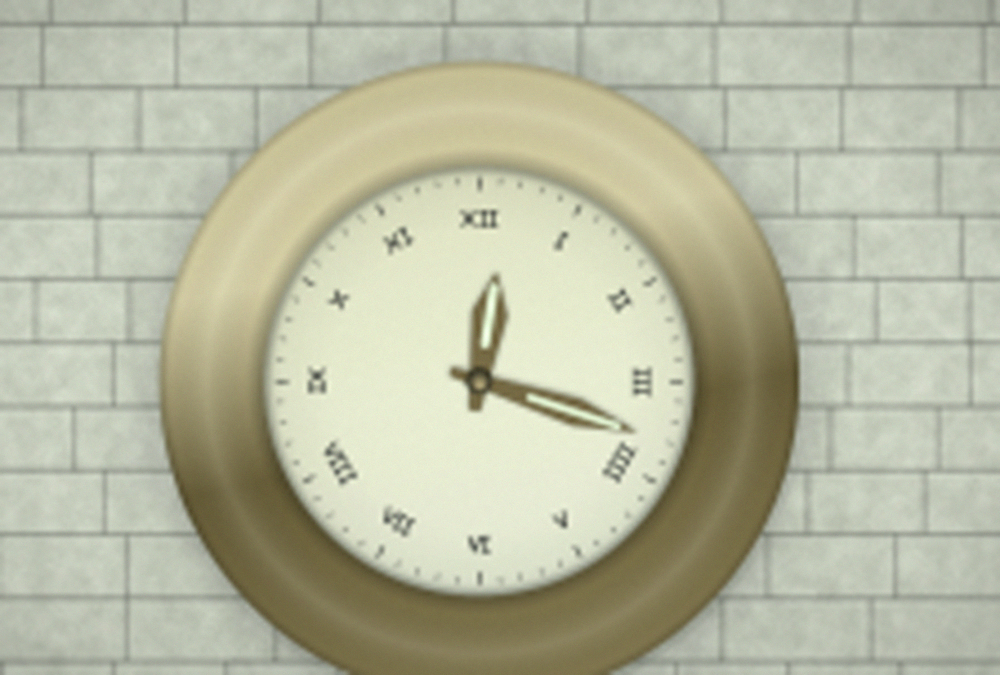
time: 12:18
